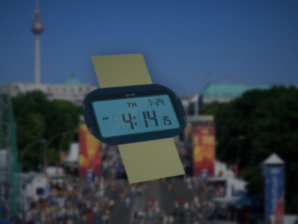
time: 4:14:15
